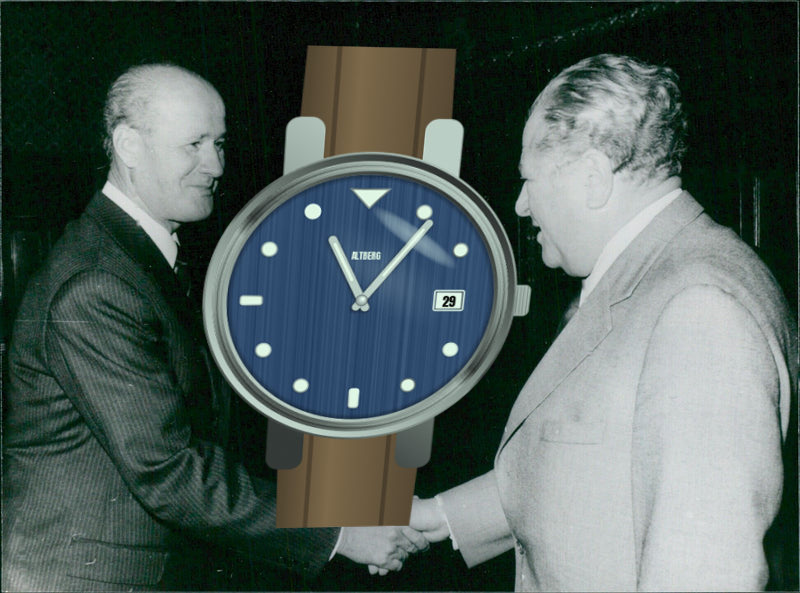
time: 11:06
